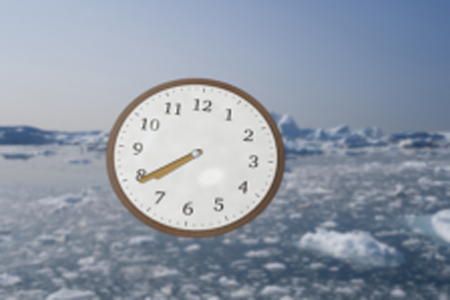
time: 7:39
